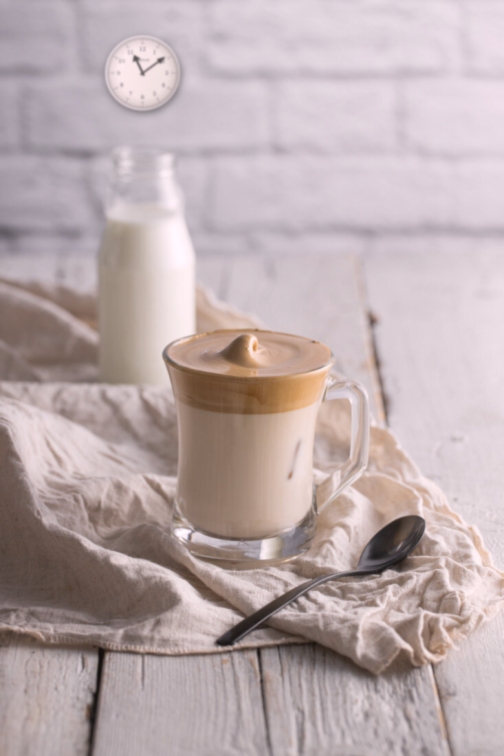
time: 11:09
